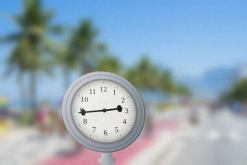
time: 2:44
